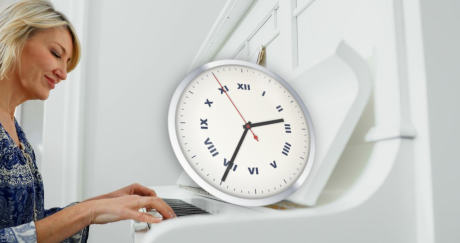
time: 2:34:55
